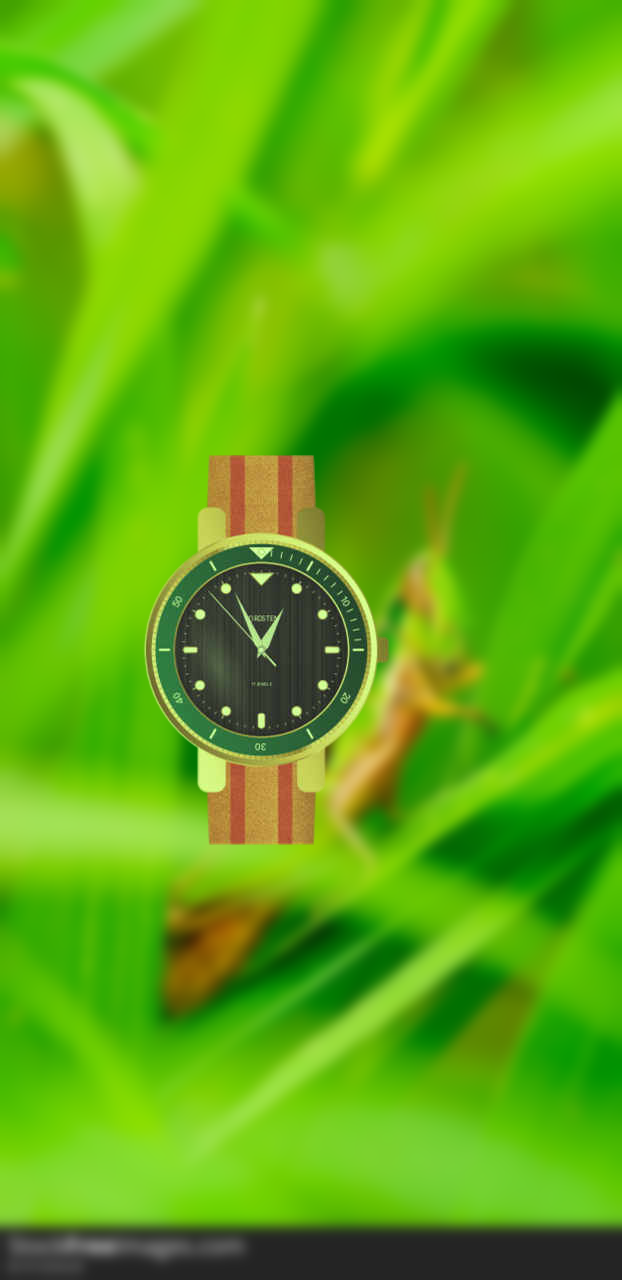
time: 12:55:53
